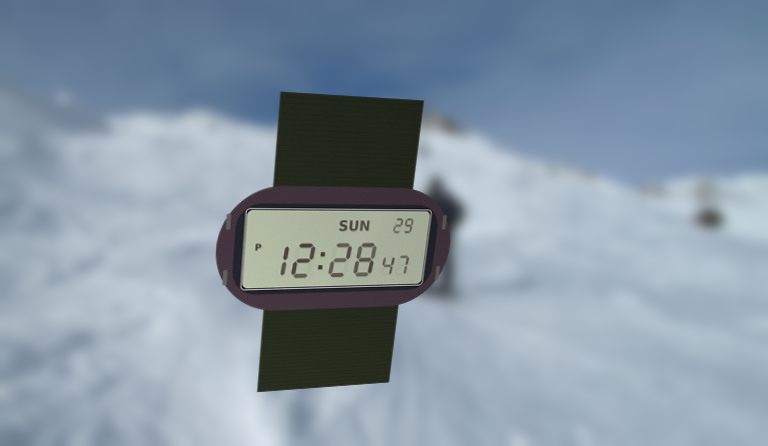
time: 12:28:47
